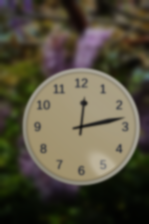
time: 12:13
